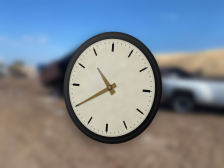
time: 10:40
